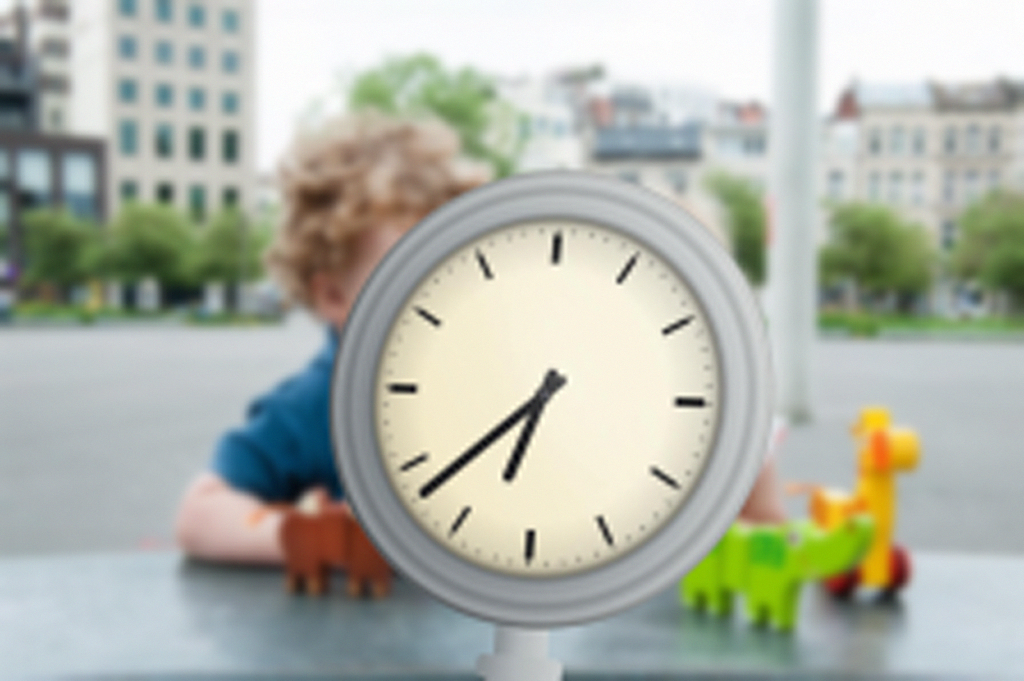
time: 6:38
